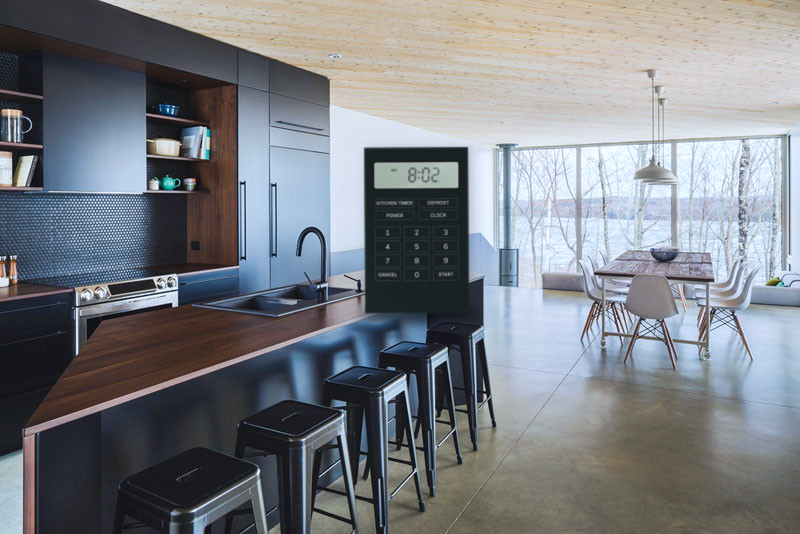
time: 8:02
